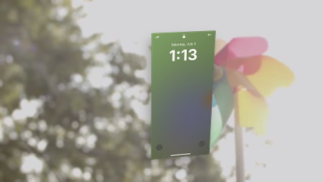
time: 1:13
